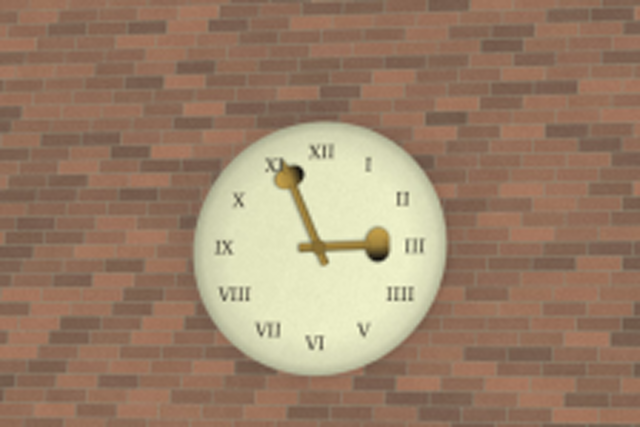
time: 2:56
